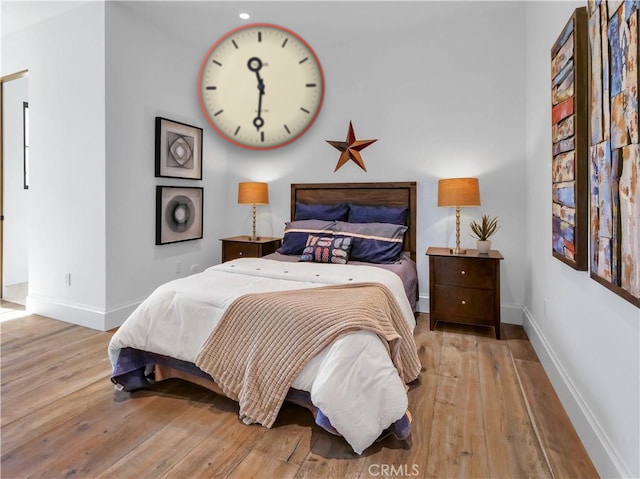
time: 11:31
